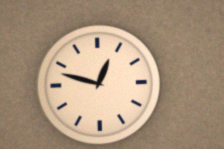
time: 12:48
